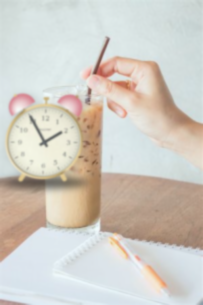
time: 1:55
